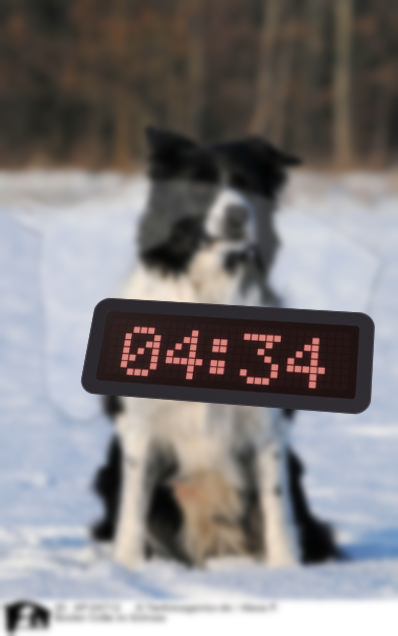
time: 4:34
